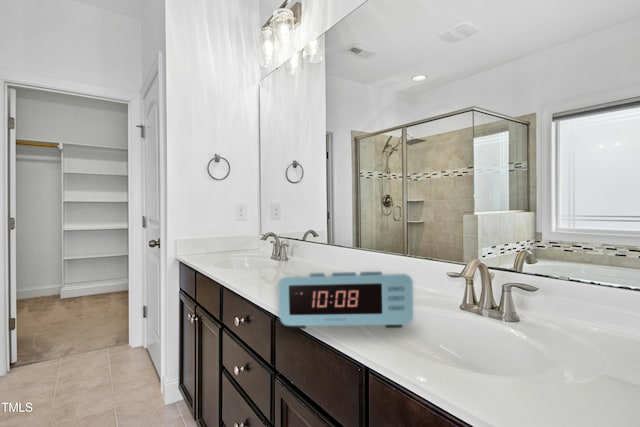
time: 10:08
